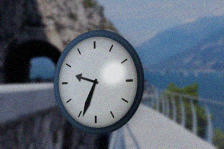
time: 9:34
